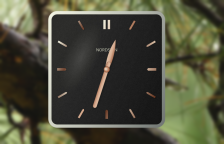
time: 12:33
